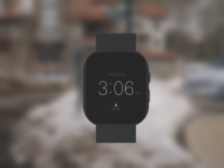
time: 3:06
